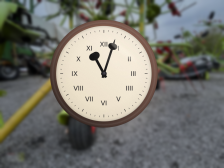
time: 11:03
